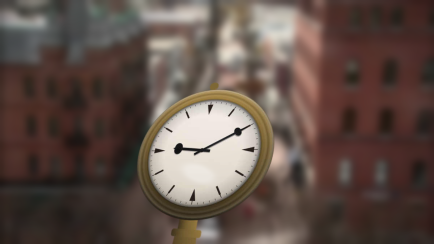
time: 9:10
